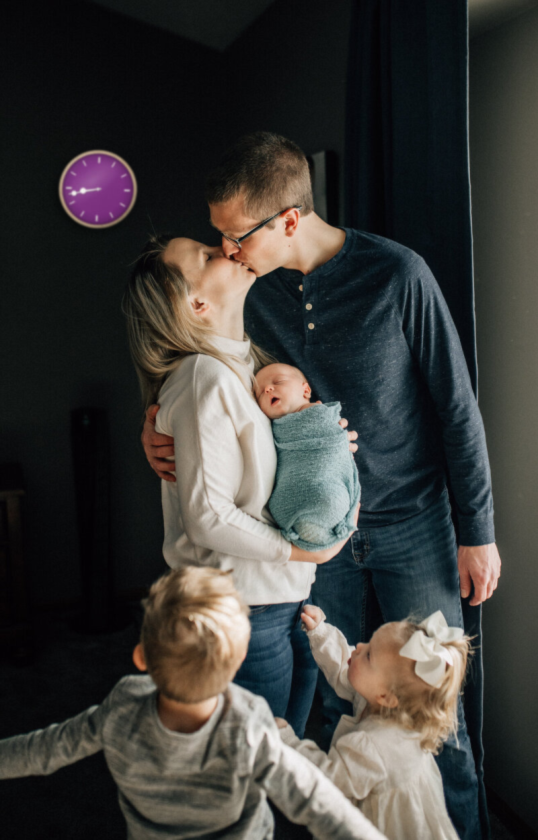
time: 8:43
